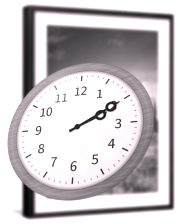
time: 2:10
